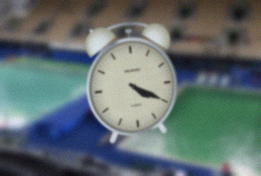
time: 4:20
